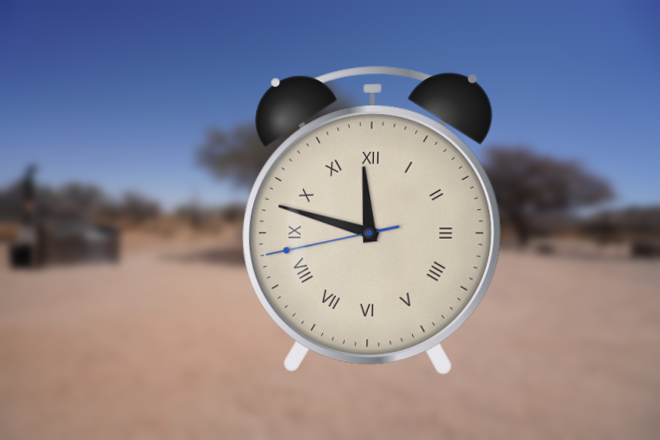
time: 11:47:43
